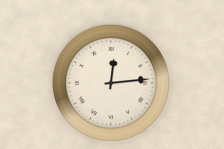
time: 12:14
